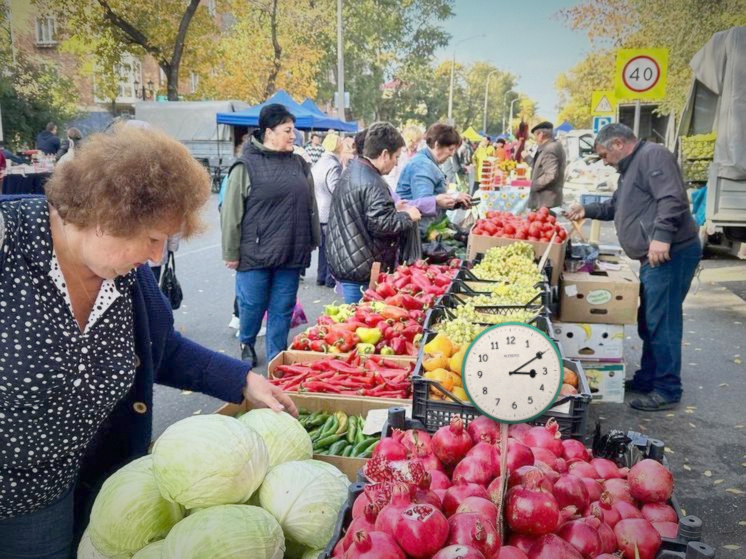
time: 3:10
